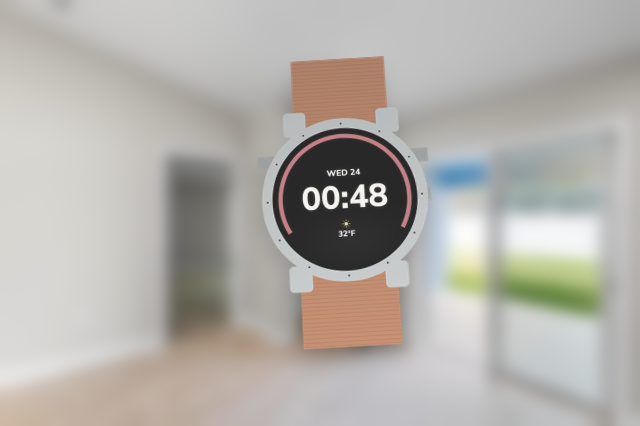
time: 0:48
